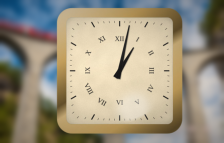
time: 1:02
